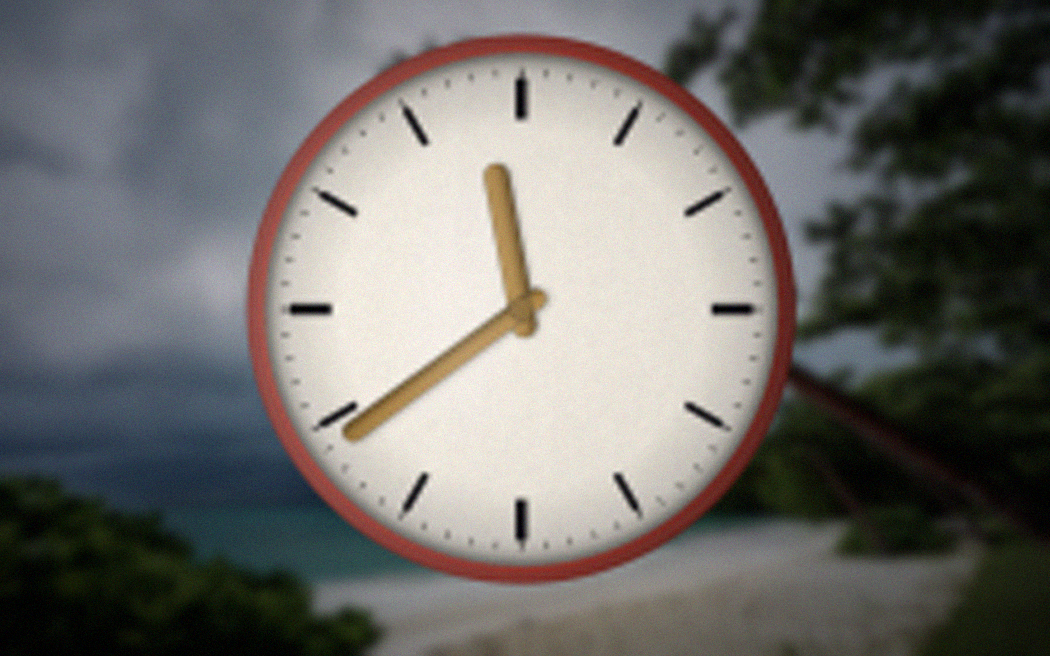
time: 11:39
